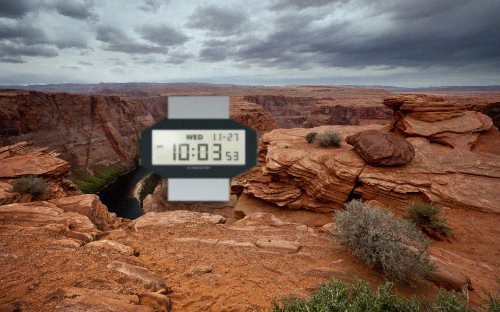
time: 10:03
